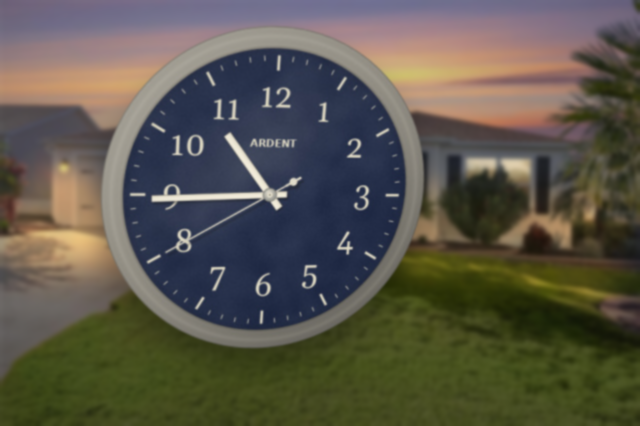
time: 10:44:40
